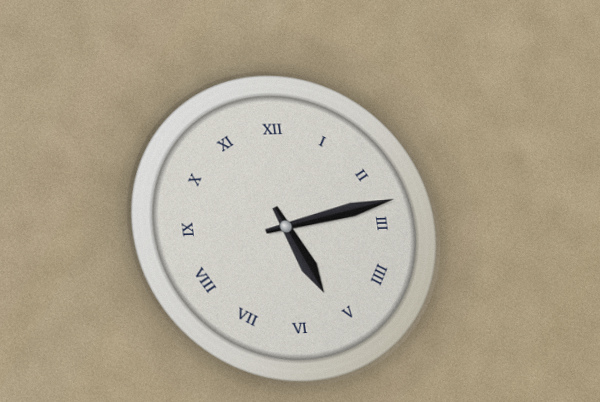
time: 5:13
